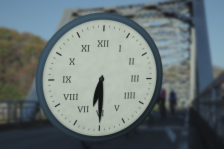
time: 6:30
